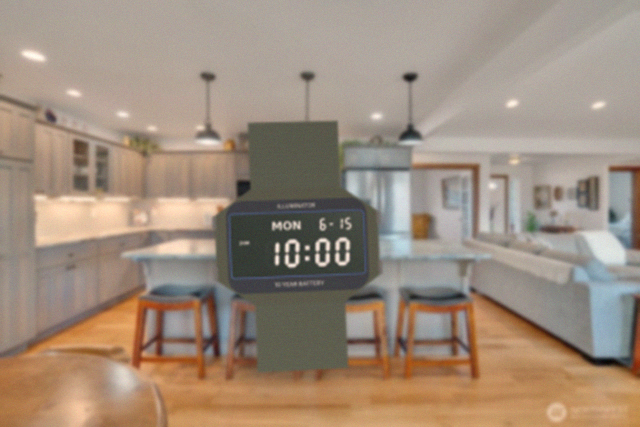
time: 10:00
